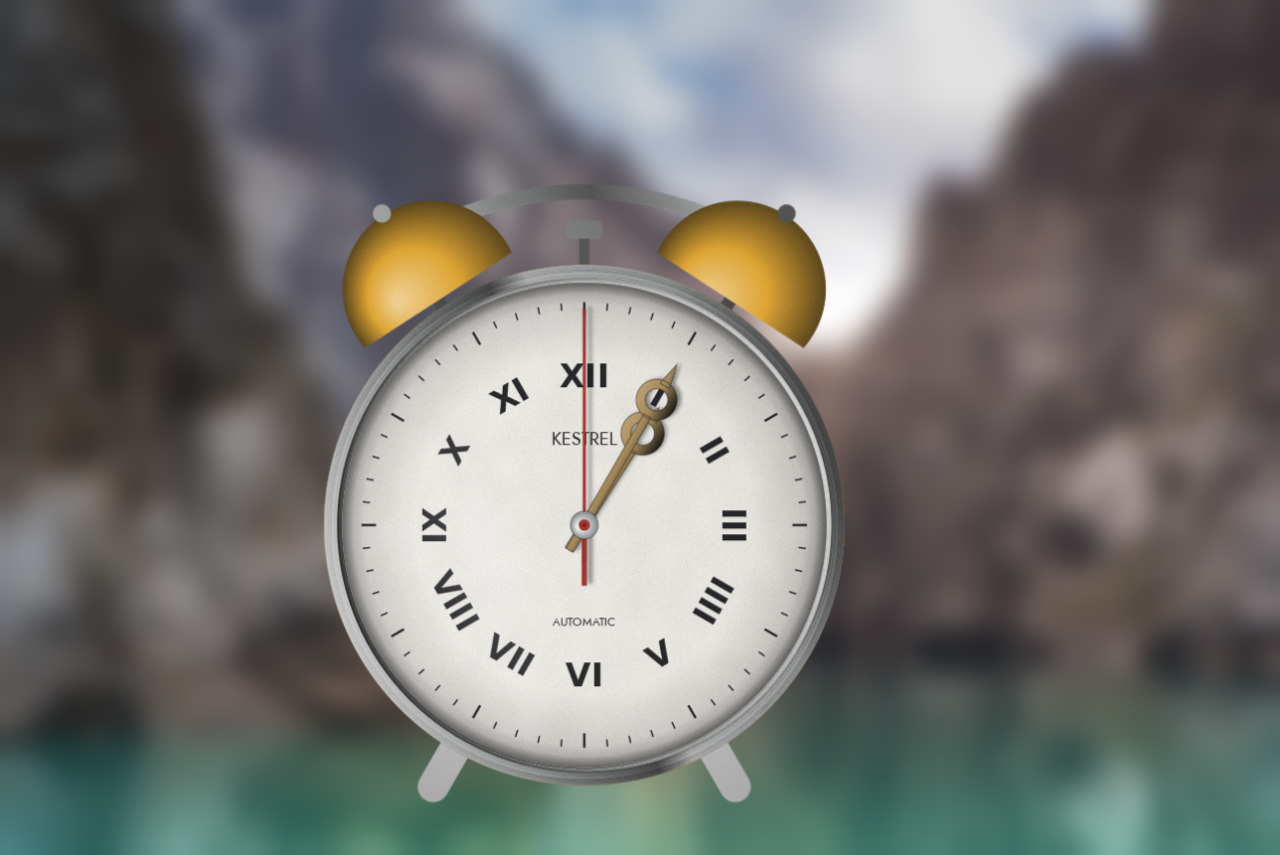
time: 1:05:00
